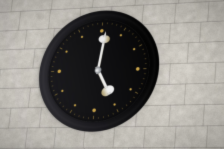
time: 5:01
